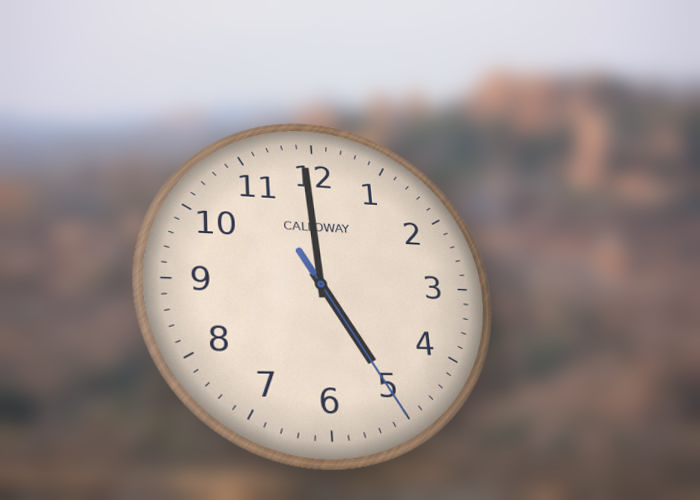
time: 4:59:25
